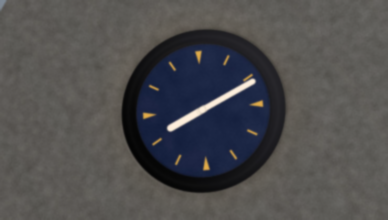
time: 8:11
